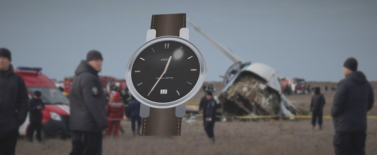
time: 12:35
